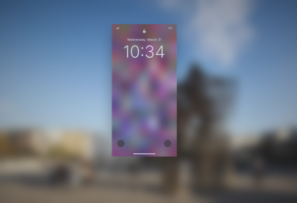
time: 10:34
